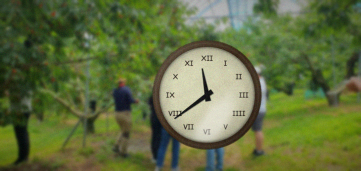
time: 11:39
